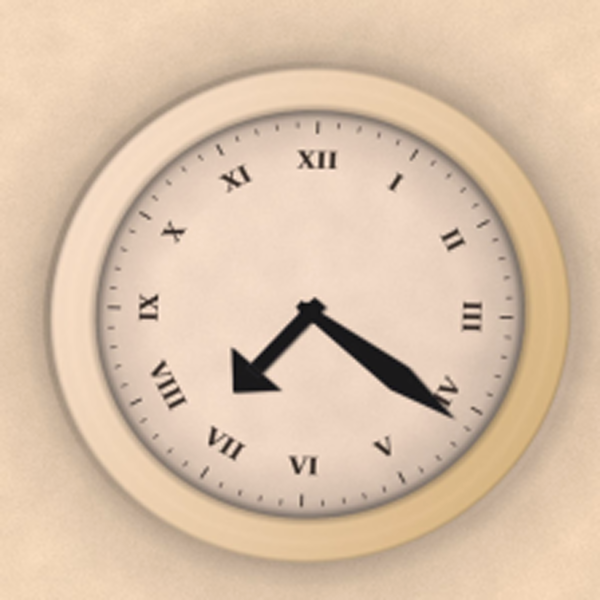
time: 7:21
